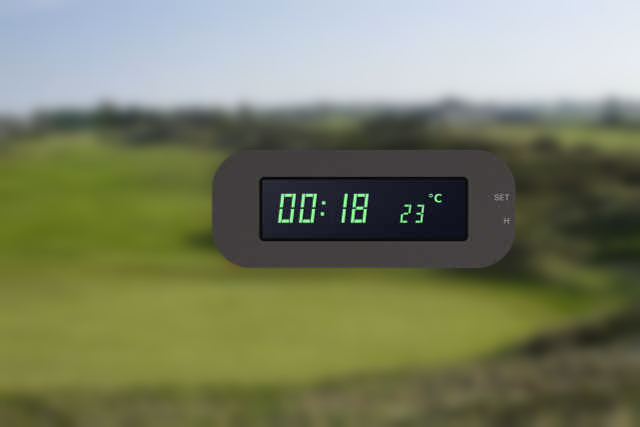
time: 0:18
